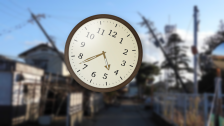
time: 4:37
